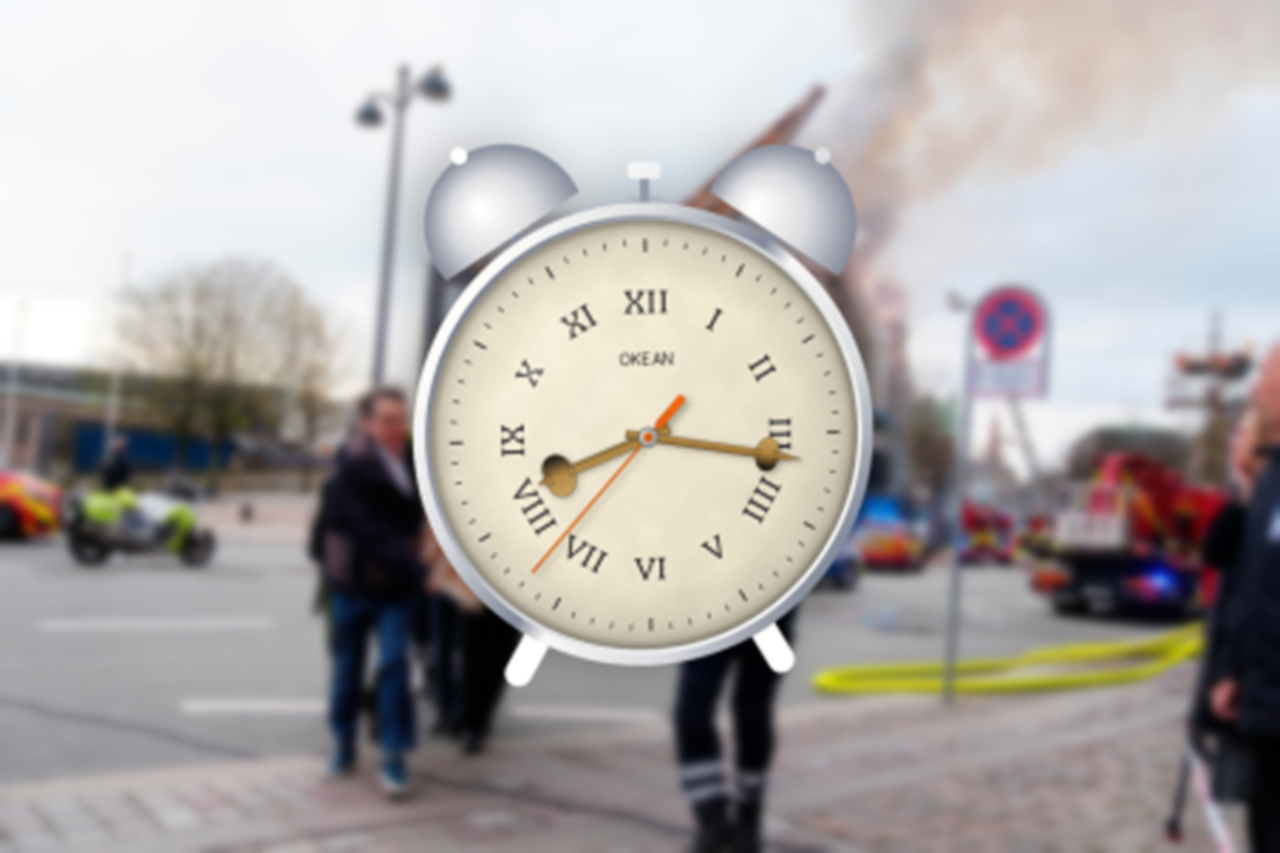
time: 8:16:37
